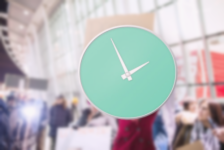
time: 1:56
